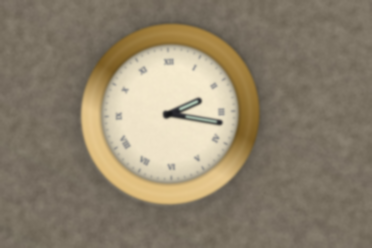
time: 2:17
